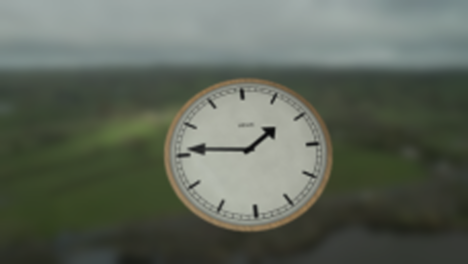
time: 1:46
